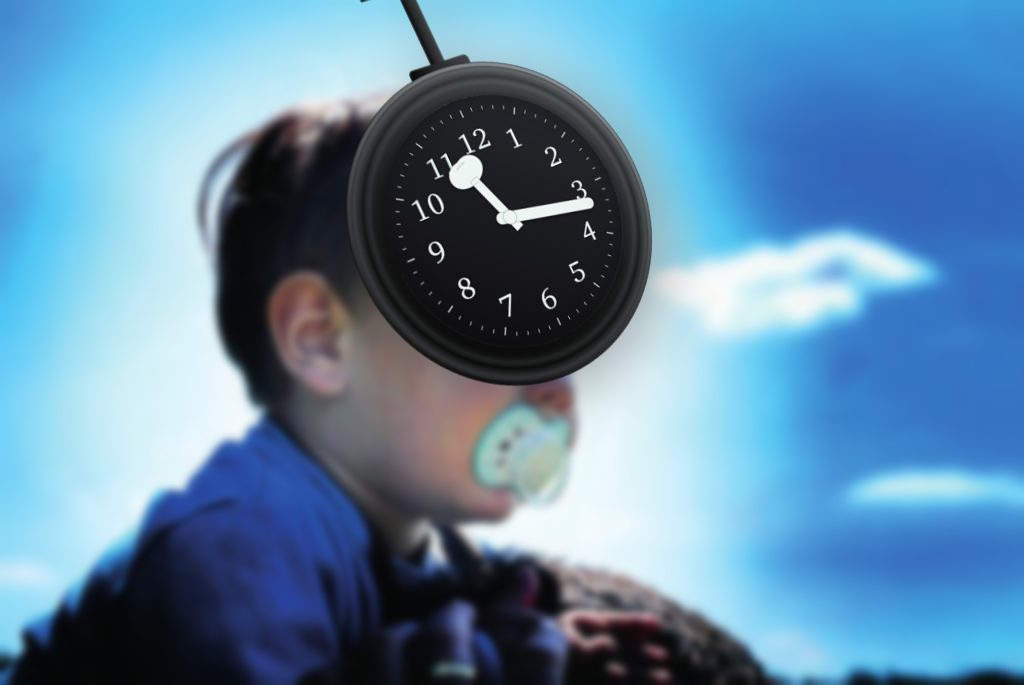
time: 11:17
